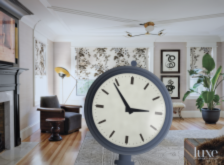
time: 2:54
